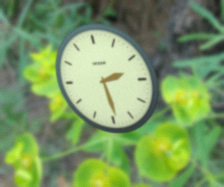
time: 2:29
